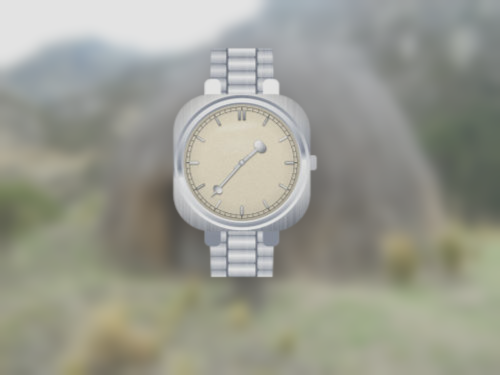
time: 1:37
